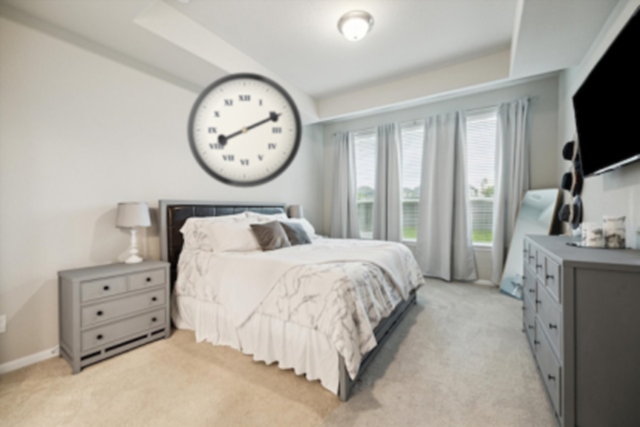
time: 8:11
